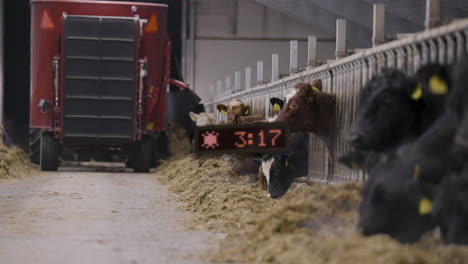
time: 3:17
